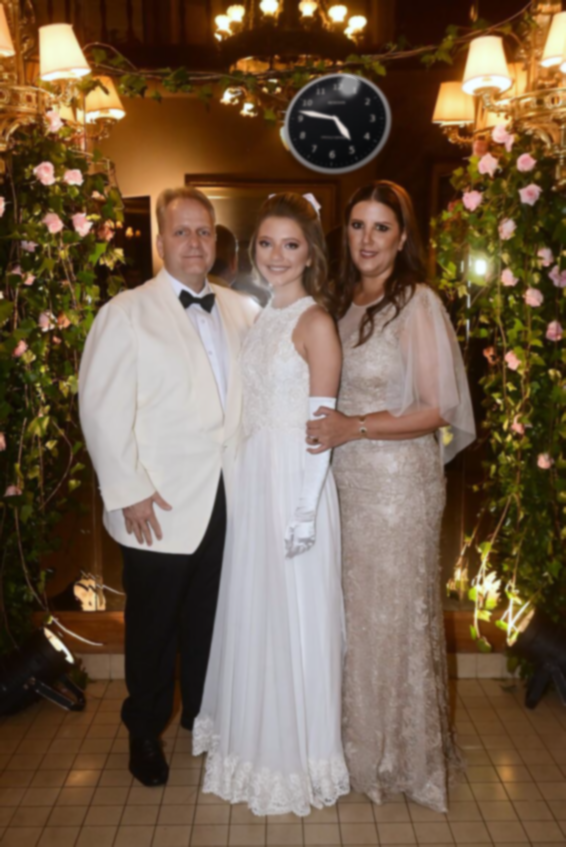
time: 4:47
